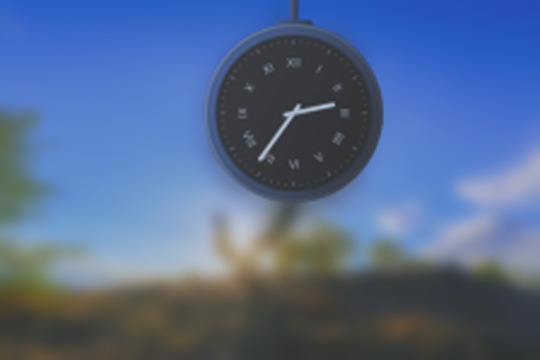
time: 2:36
